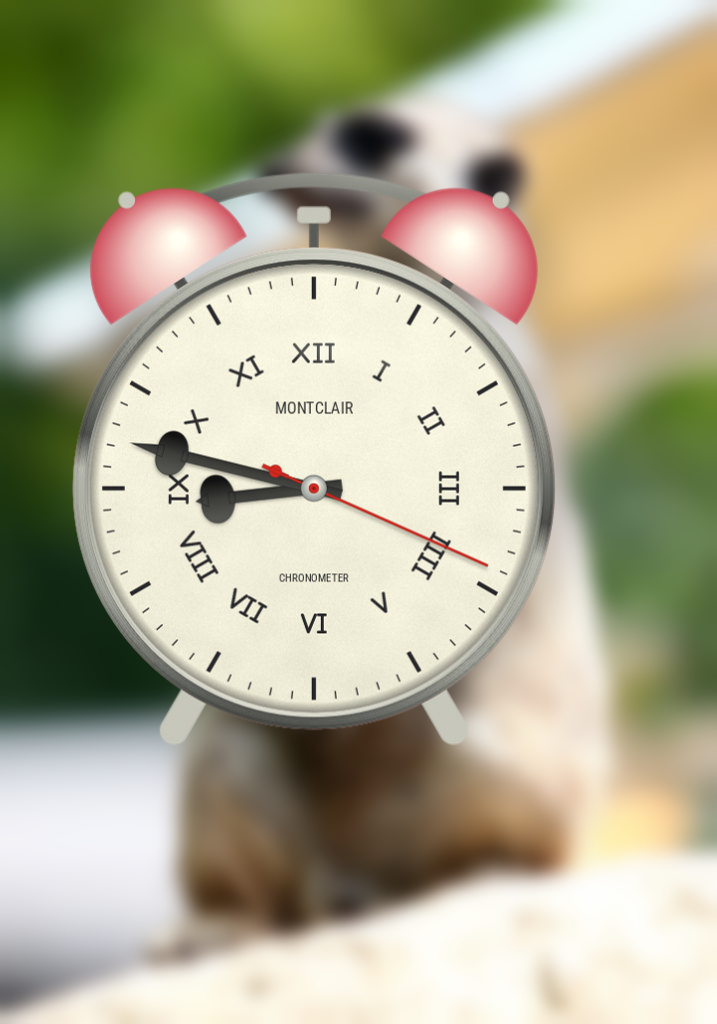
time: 8:47:19
